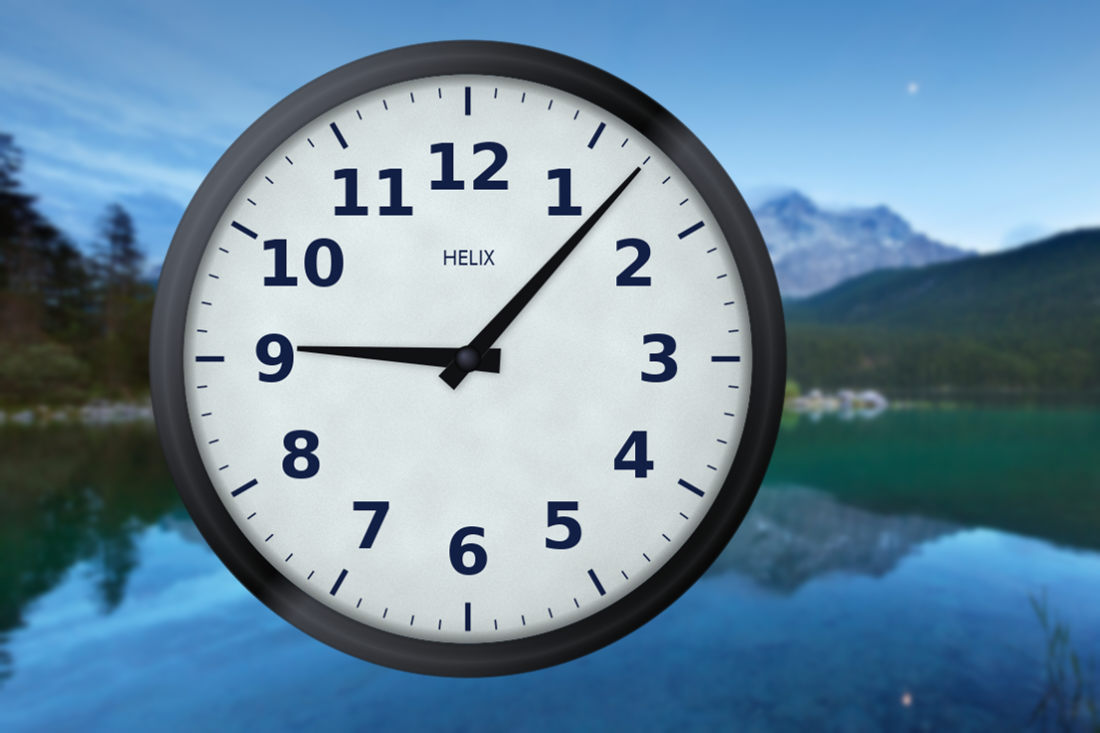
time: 9:07
